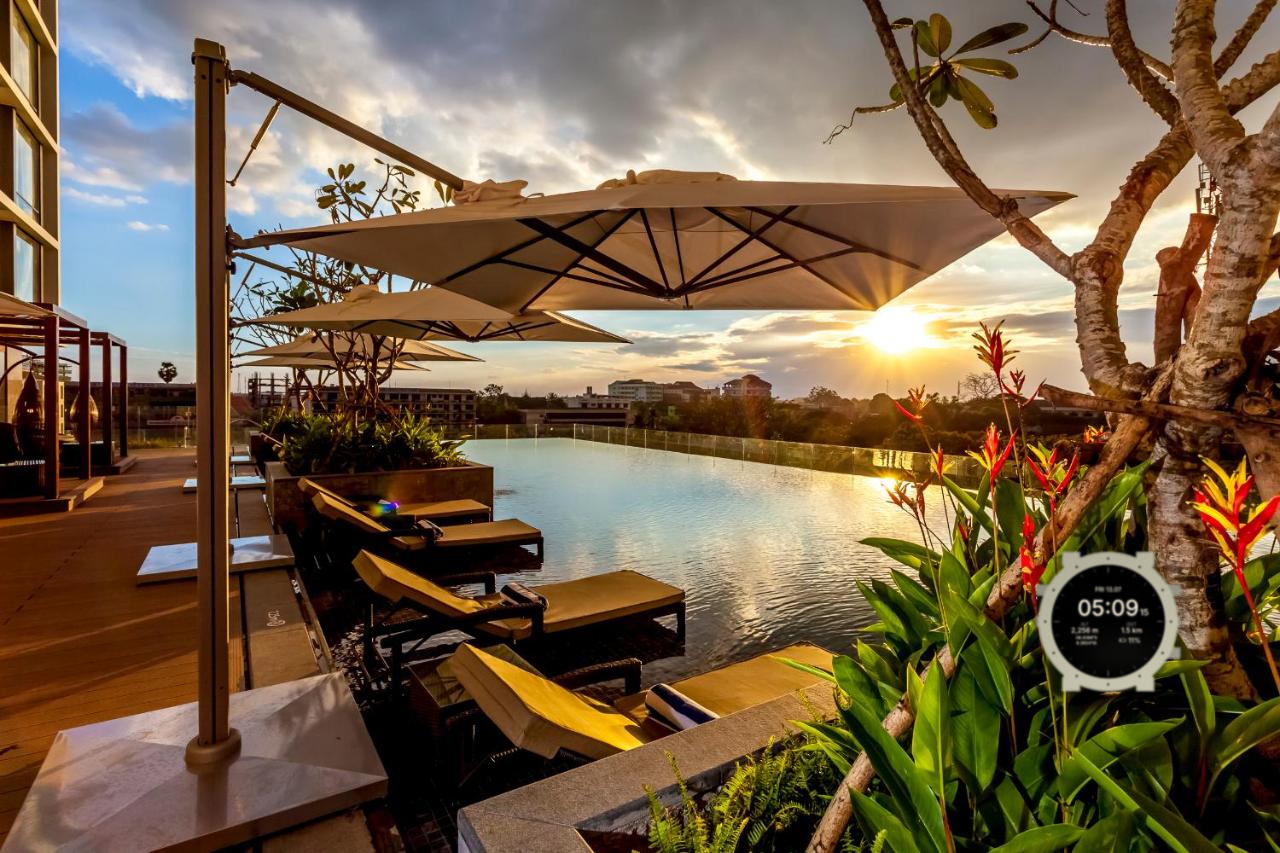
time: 5:09
